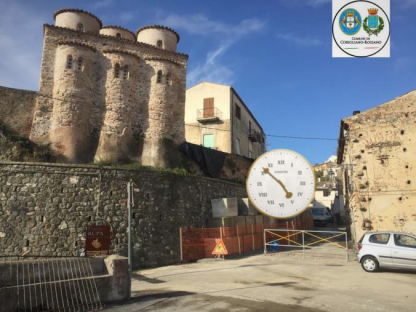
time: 4:52
